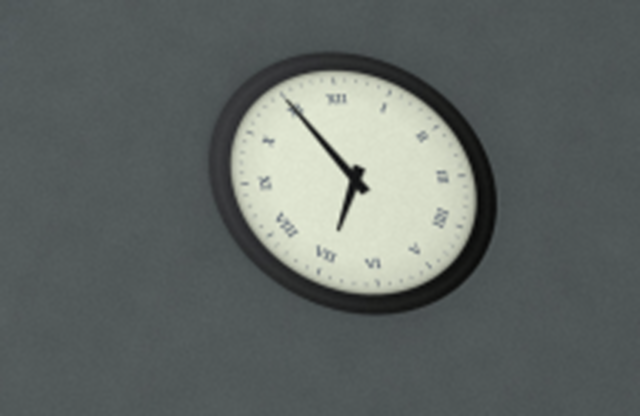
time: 6:55
